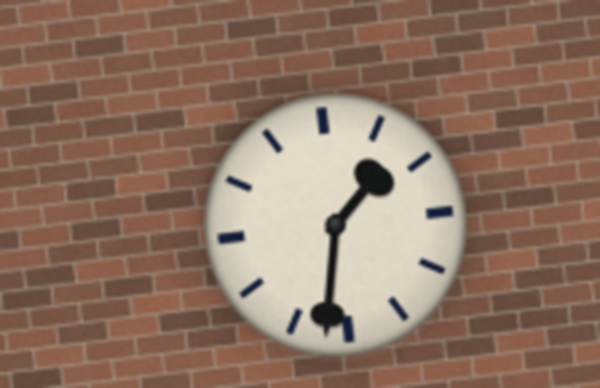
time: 1:32
